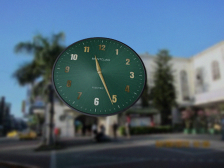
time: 11:26
